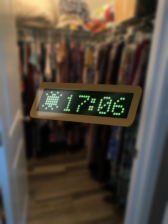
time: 17:06
